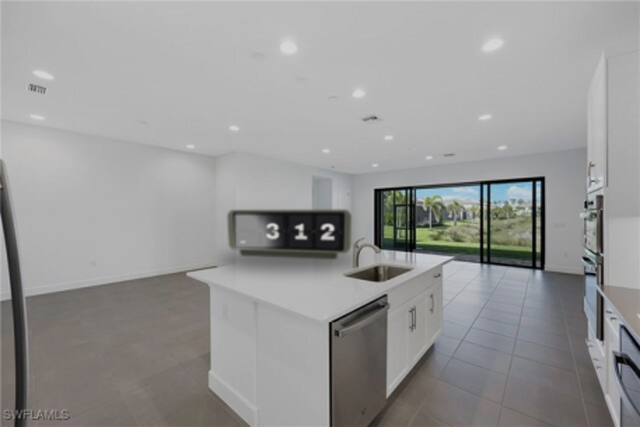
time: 3:12
